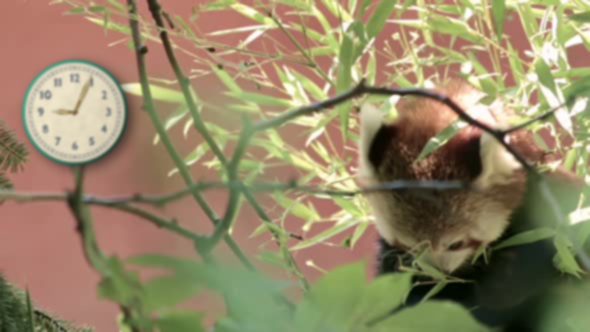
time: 9:04
